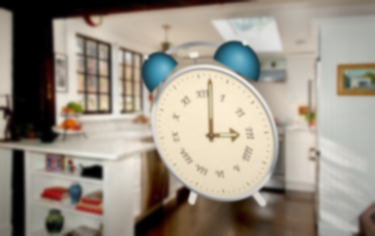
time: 3:02
